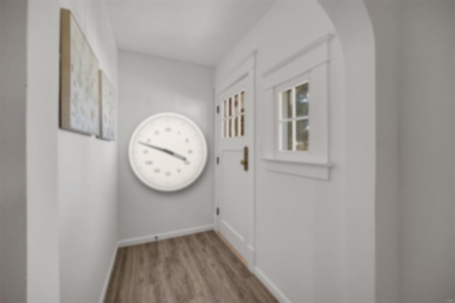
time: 3:48
